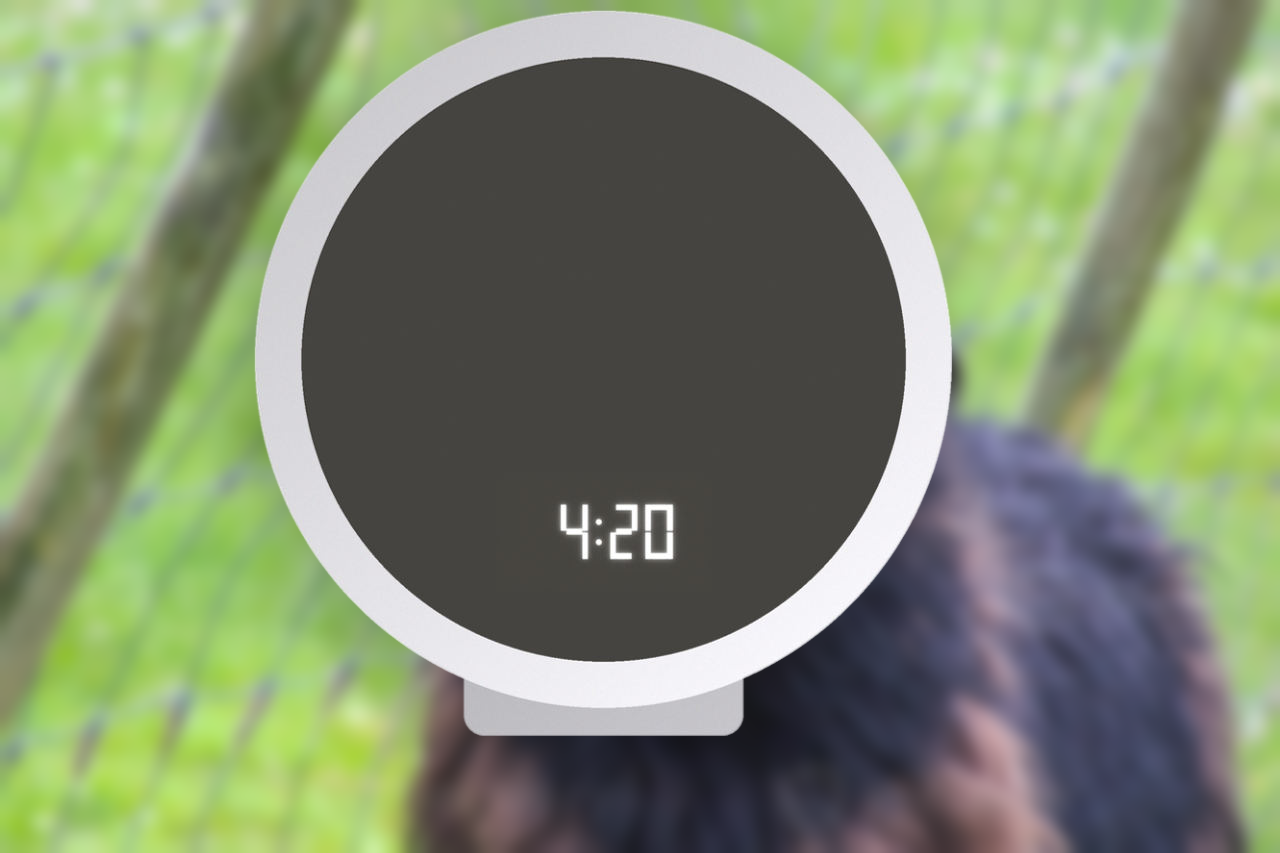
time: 4:20
